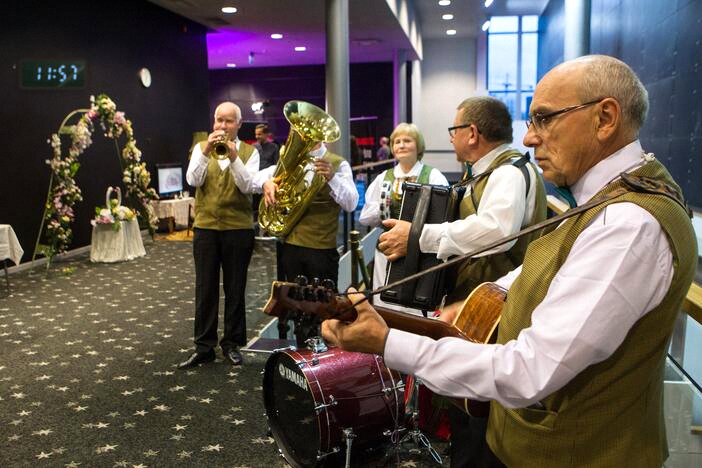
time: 11:57
